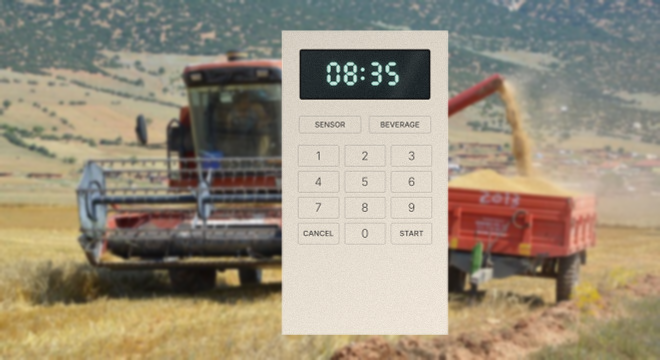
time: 8:35
